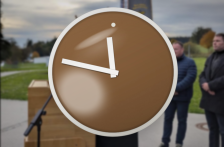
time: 11:47
